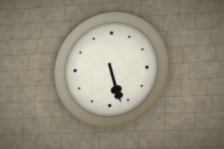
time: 5:27
